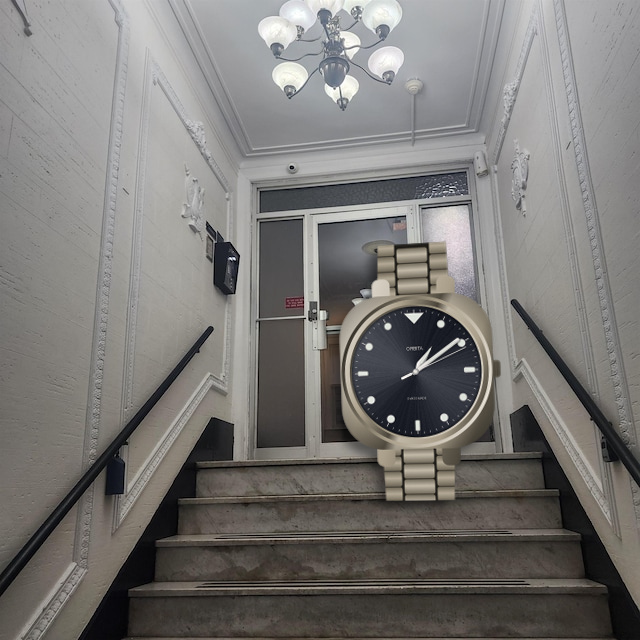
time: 1:09:11
